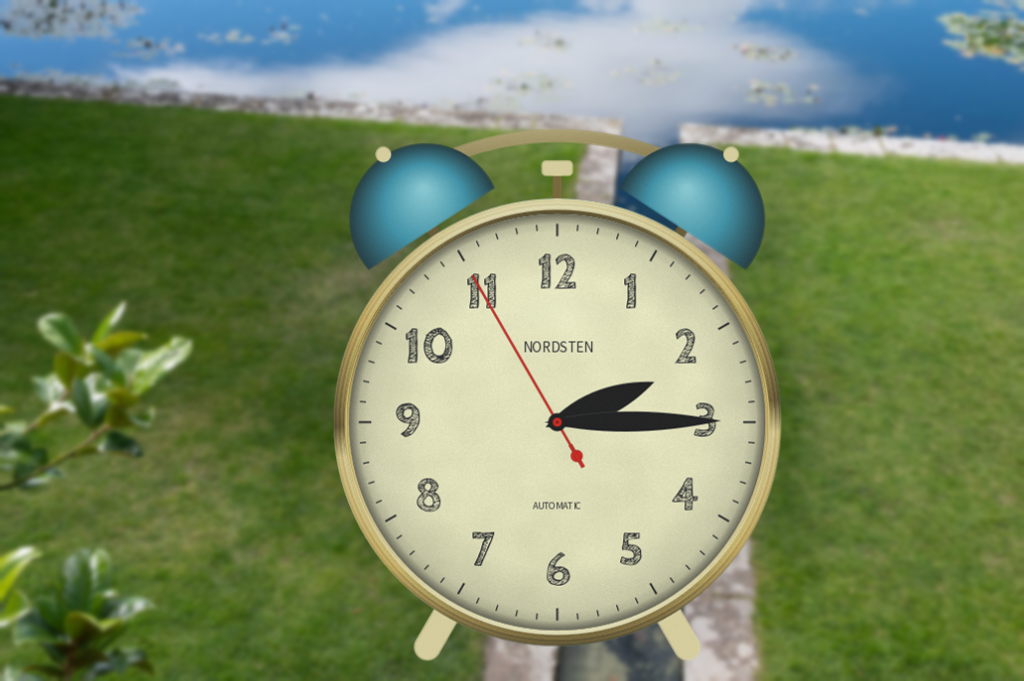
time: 2:14:55
